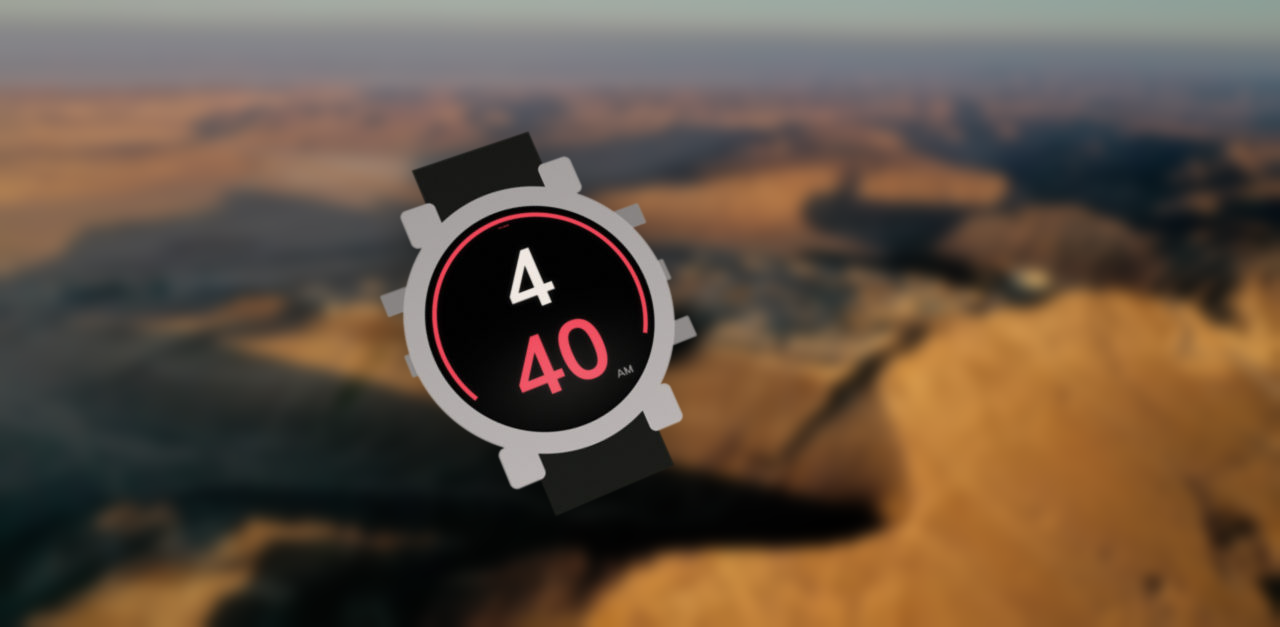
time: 4:40
